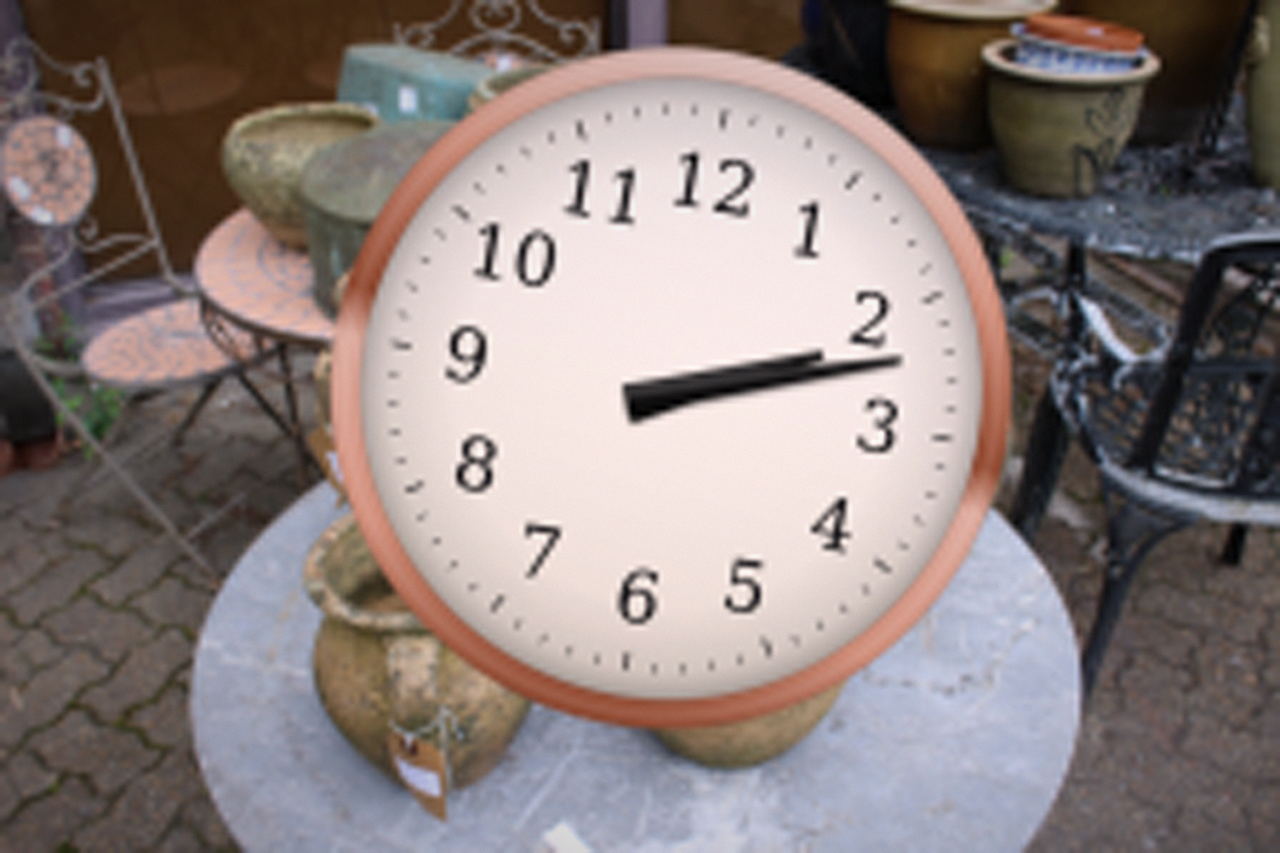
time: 2:12
